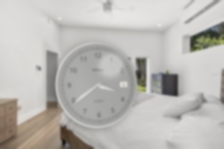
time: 3:39
